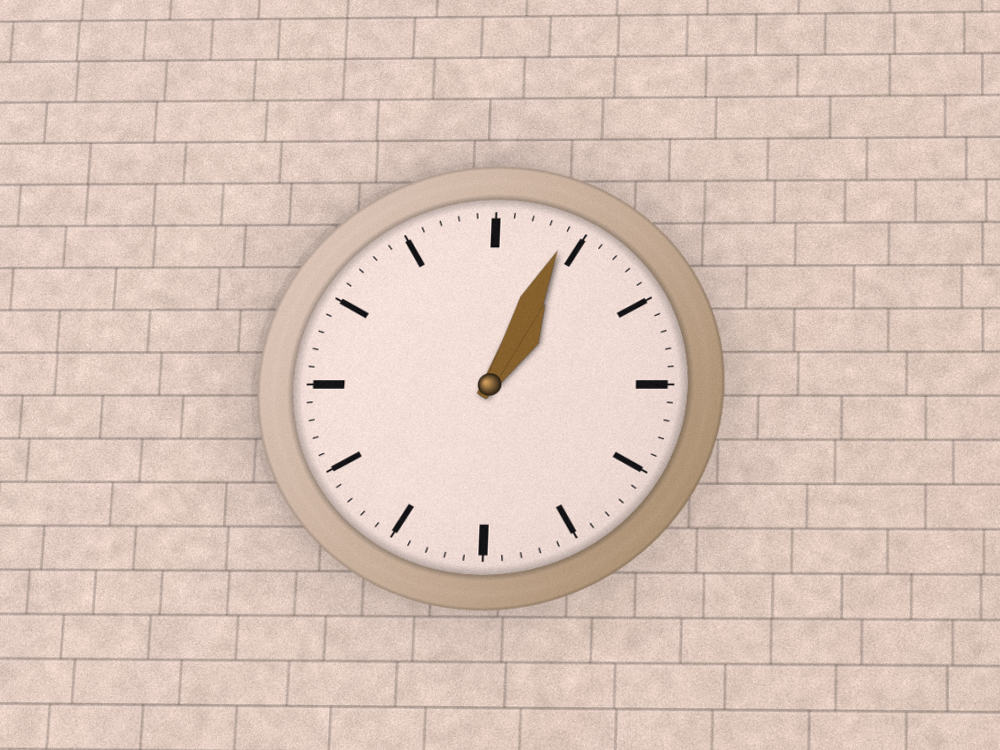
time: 1:04
